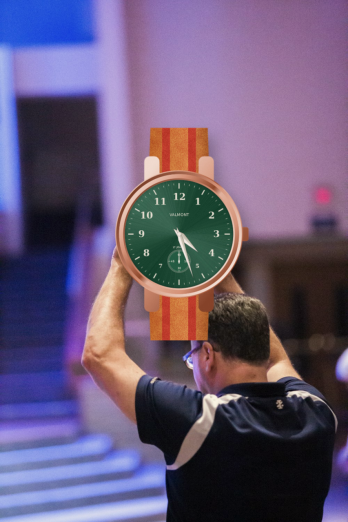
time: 4:27
